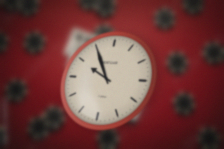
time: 9:55
